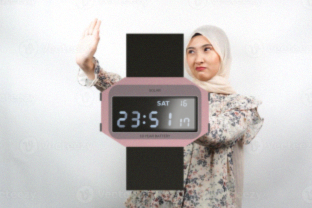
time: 23:51:17
